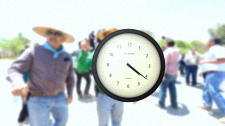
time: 4:21
